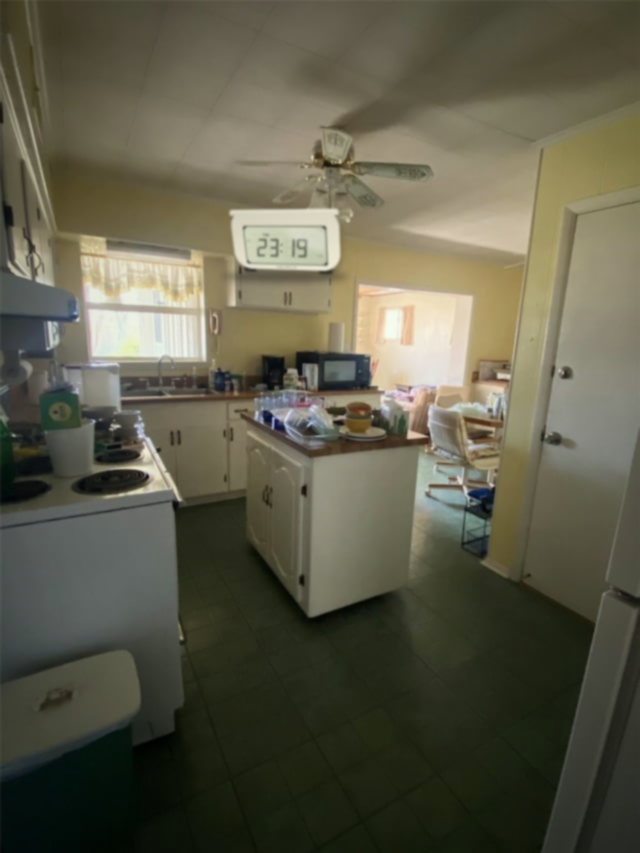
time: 23:19
